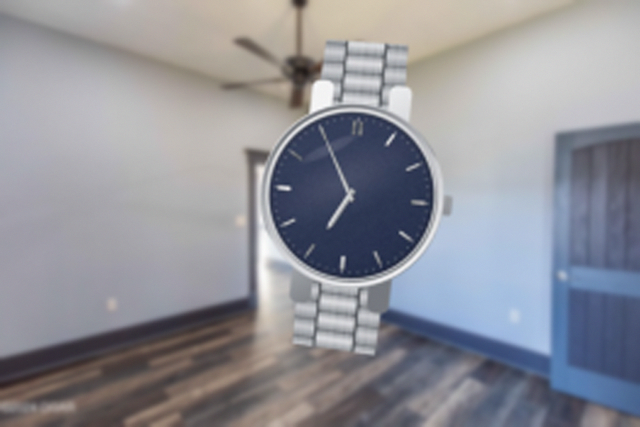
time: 6:55
